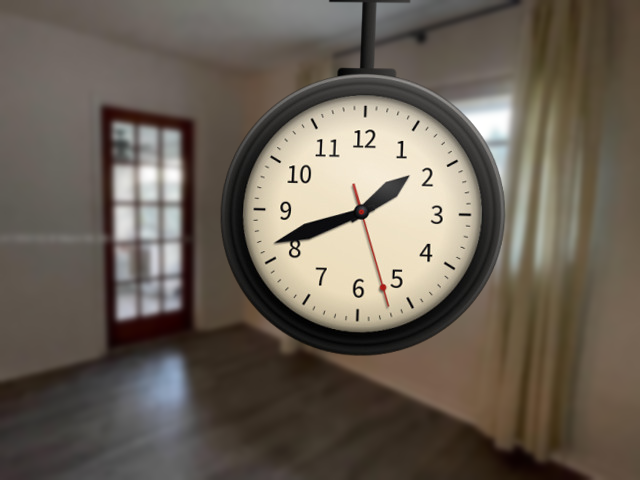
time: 1:41:27
